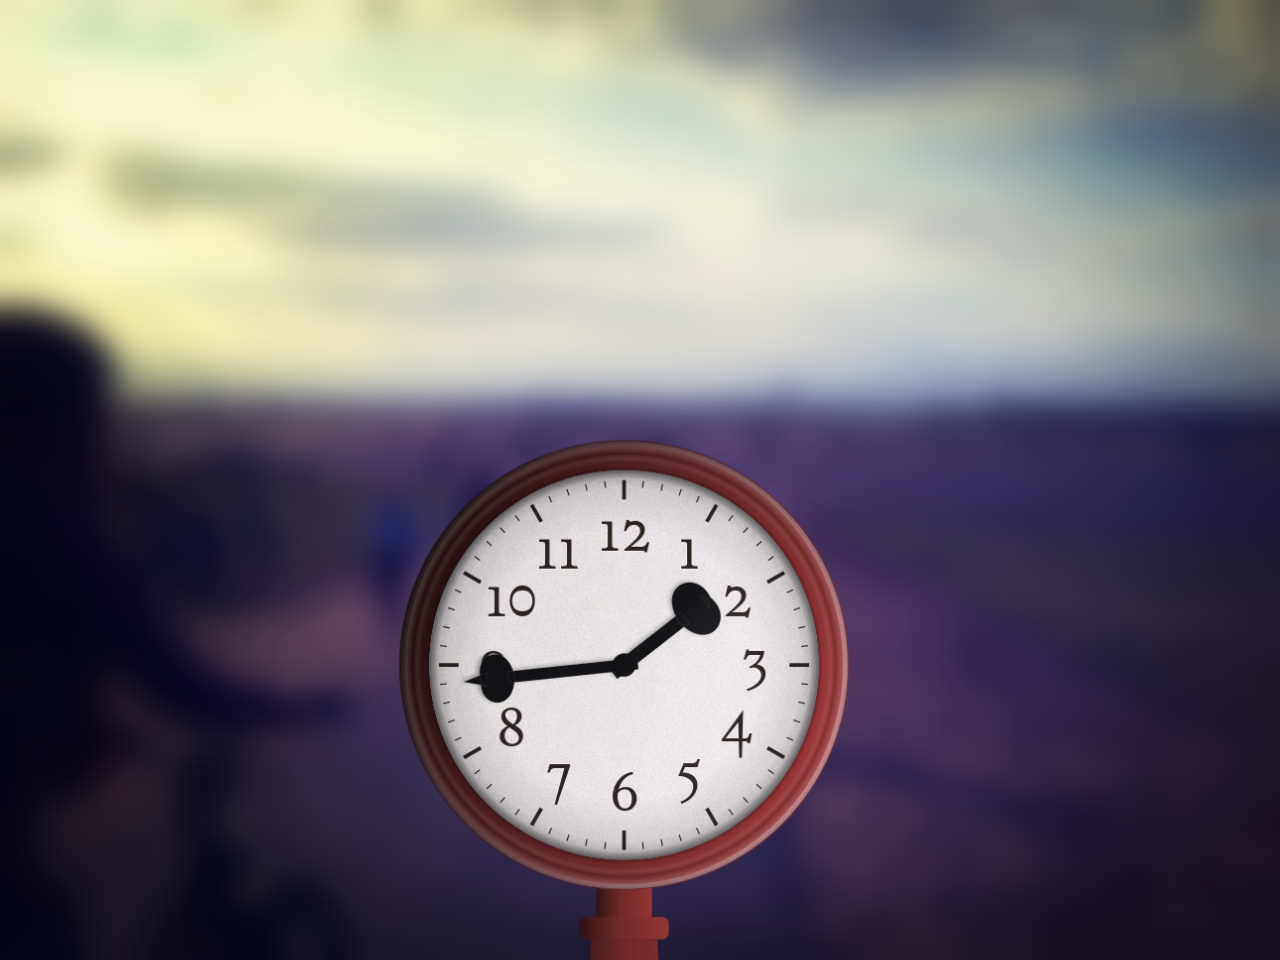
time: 1:44
